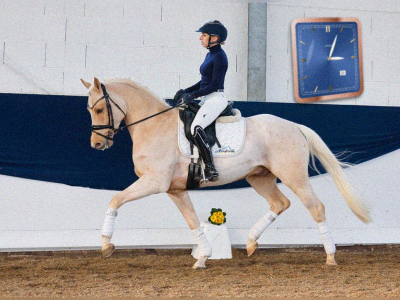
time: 3:04
